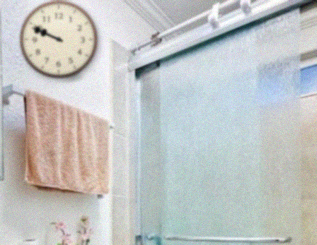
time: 9:49
